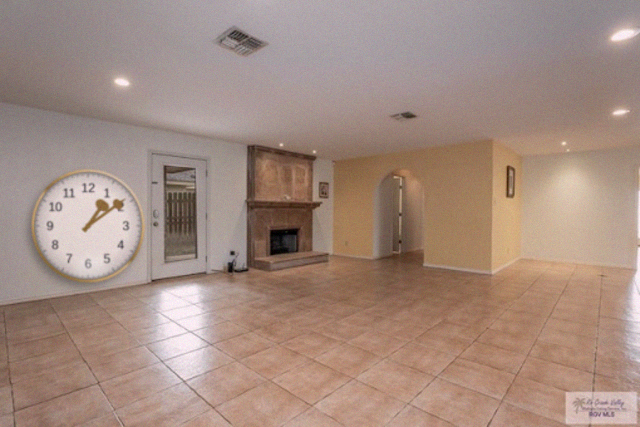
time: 1:09
